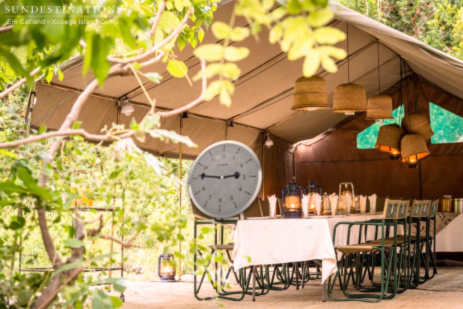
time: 2:46
